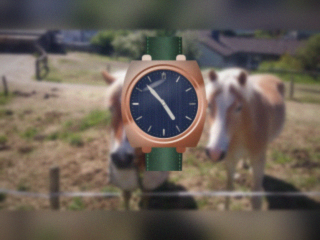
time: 4:53
